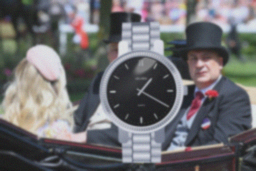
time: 1:20
